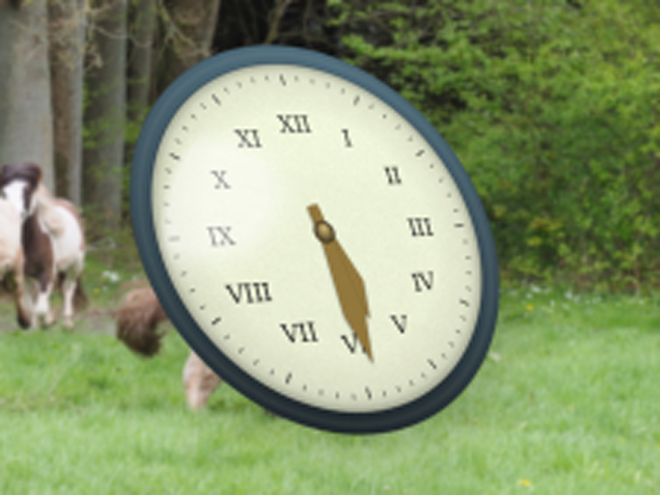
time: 5:29
